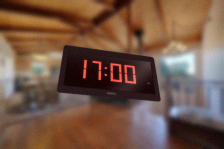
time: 17:00
